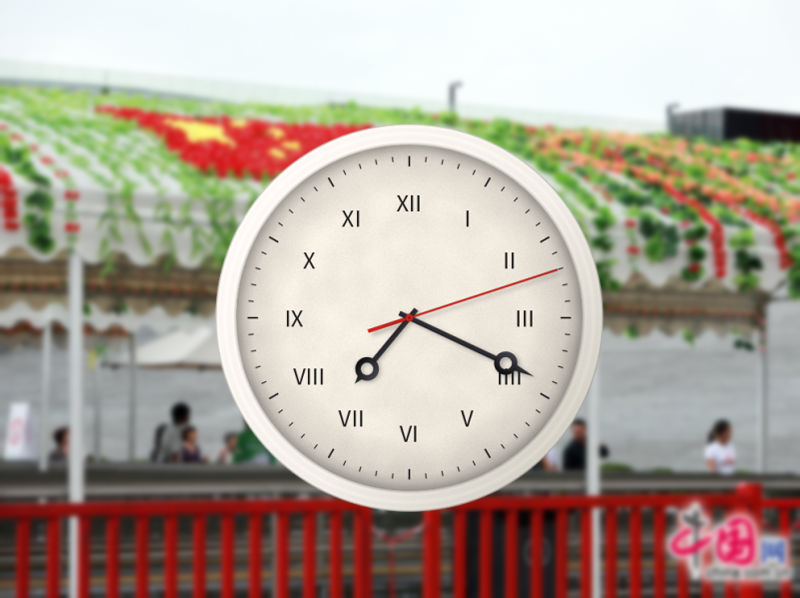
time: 7:19:12
